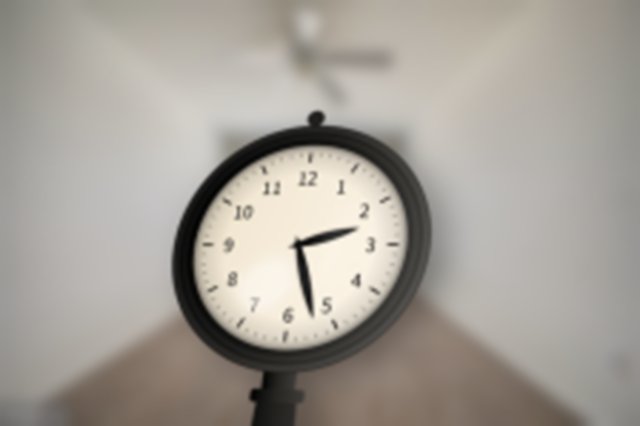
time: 2:27
